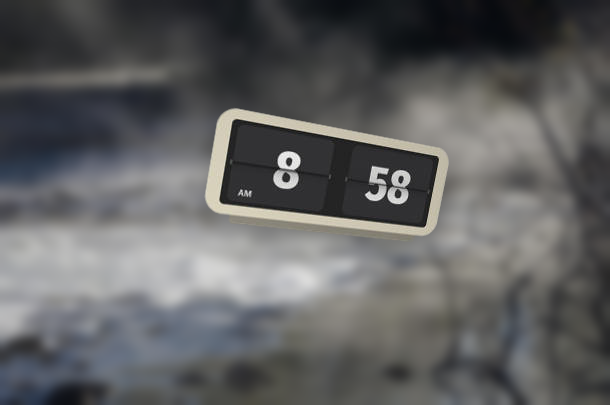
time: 8:58
